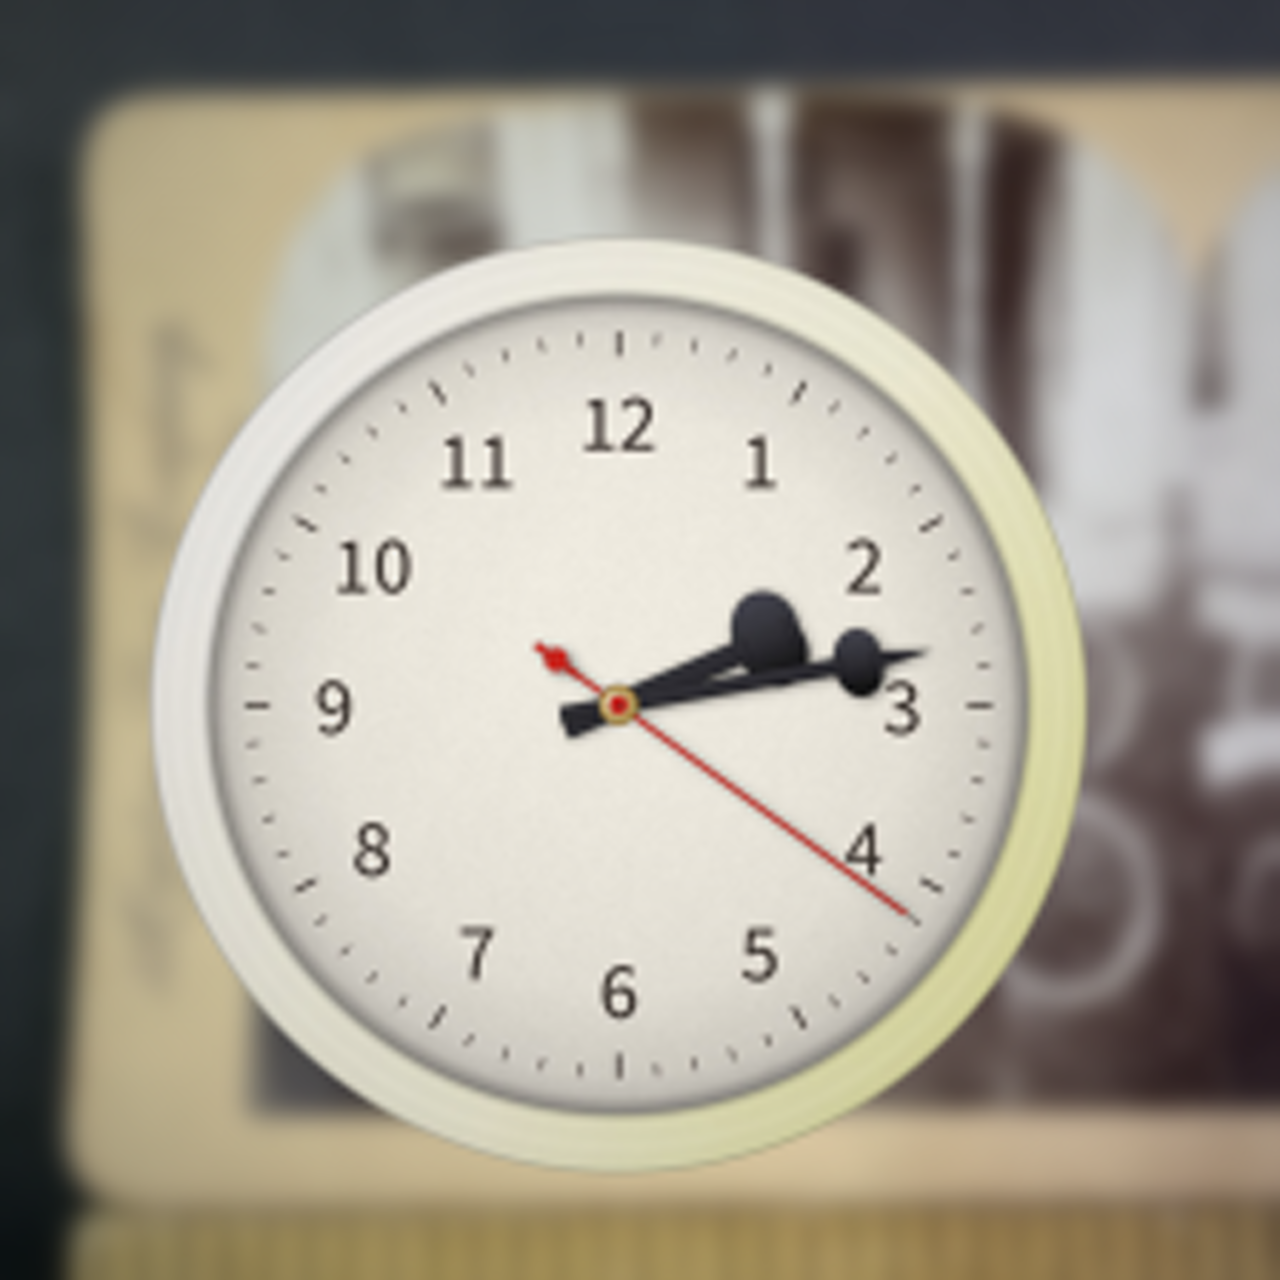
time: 2:13:21
